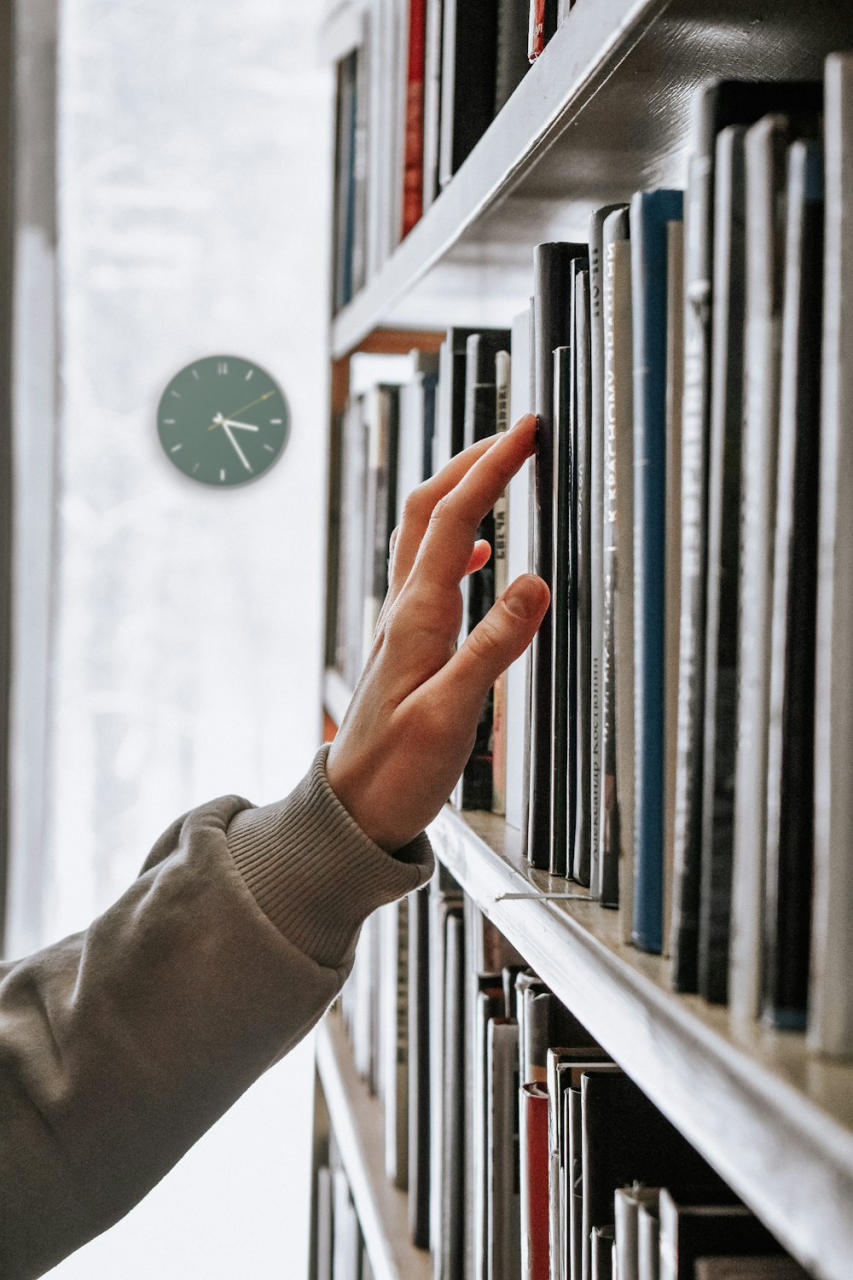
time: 3:25:10
